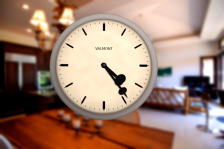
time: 4:24
